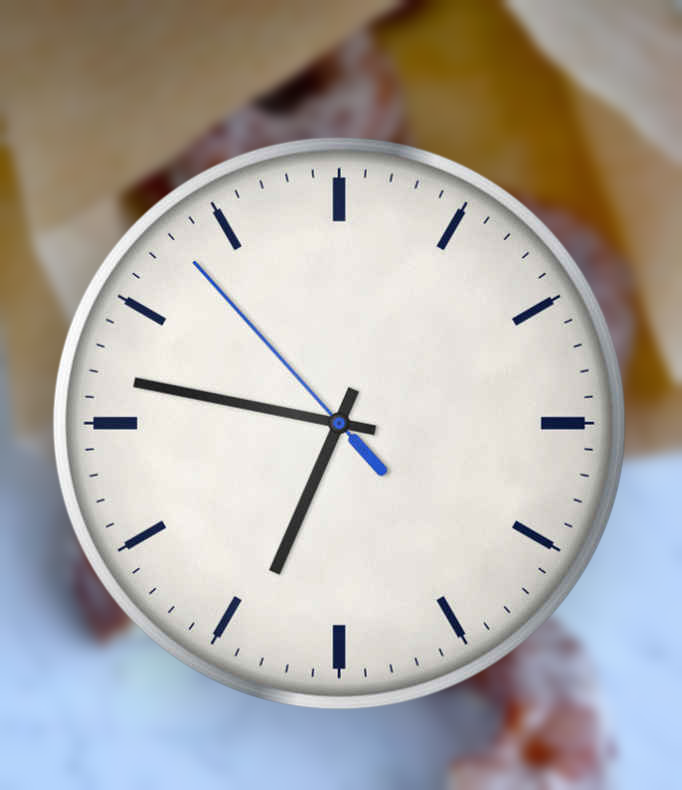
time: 6:46:53
